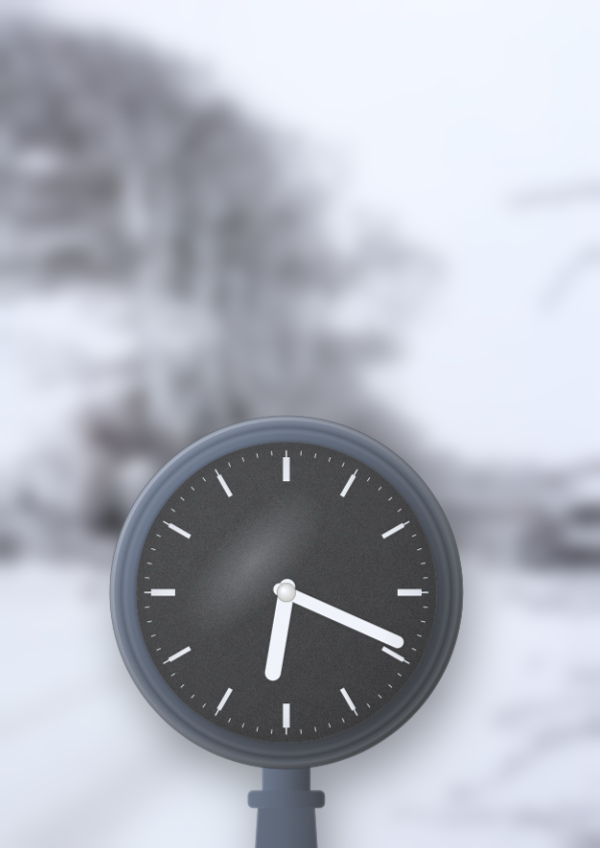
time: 6:19
